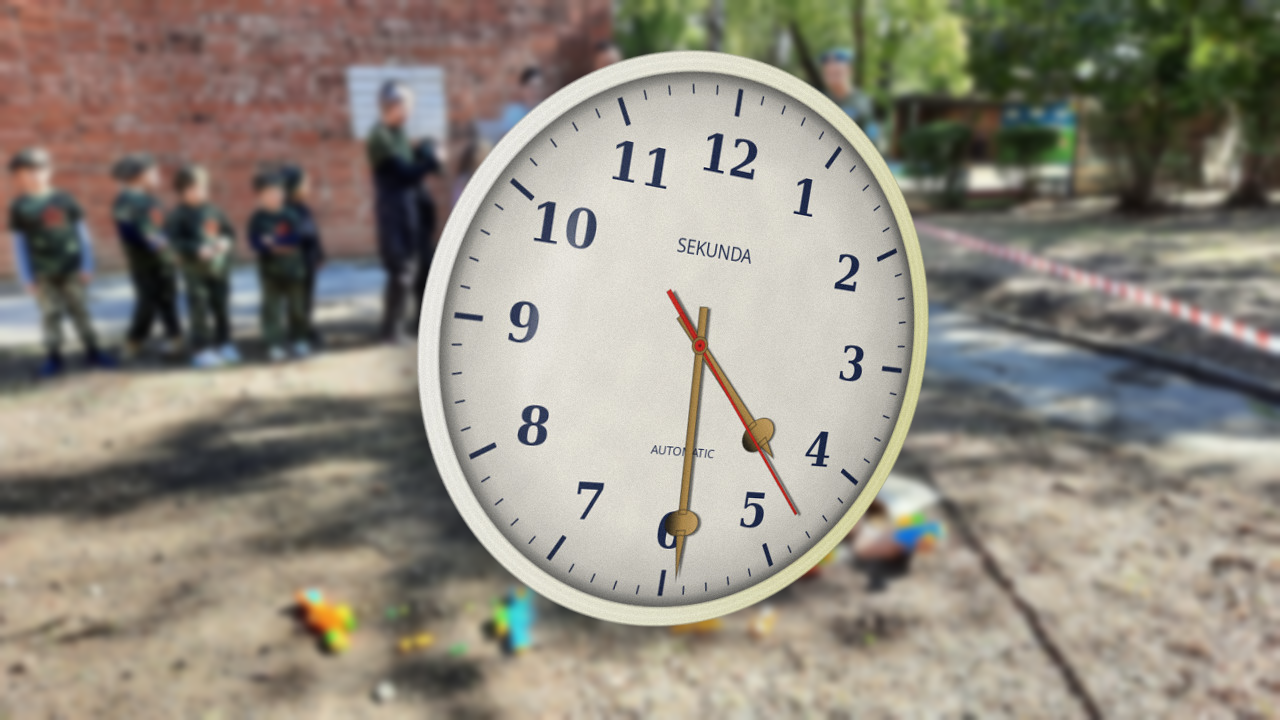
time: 4:29:23
